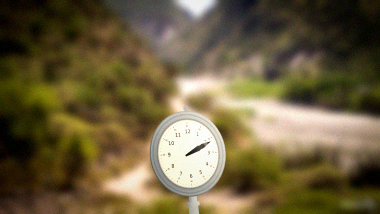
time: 2:11
